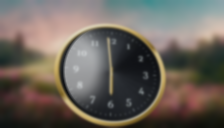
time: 5:59
